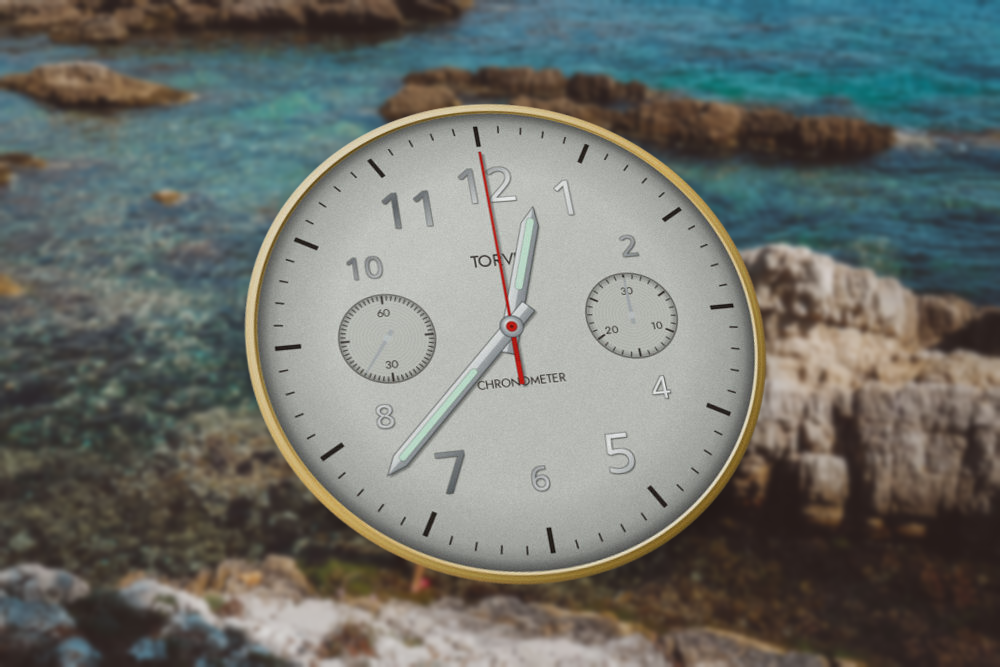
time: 12:37:36
